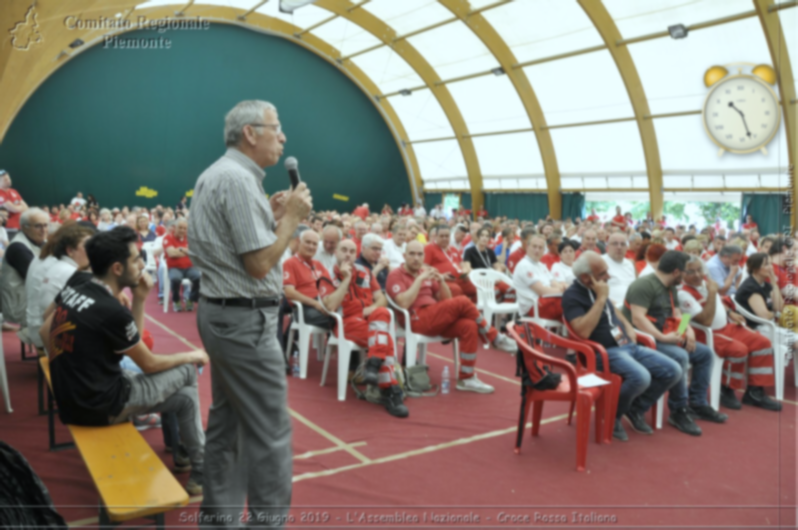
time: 10:27
